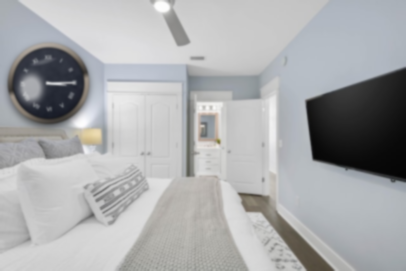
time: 3:15
